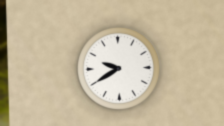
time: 9:40
